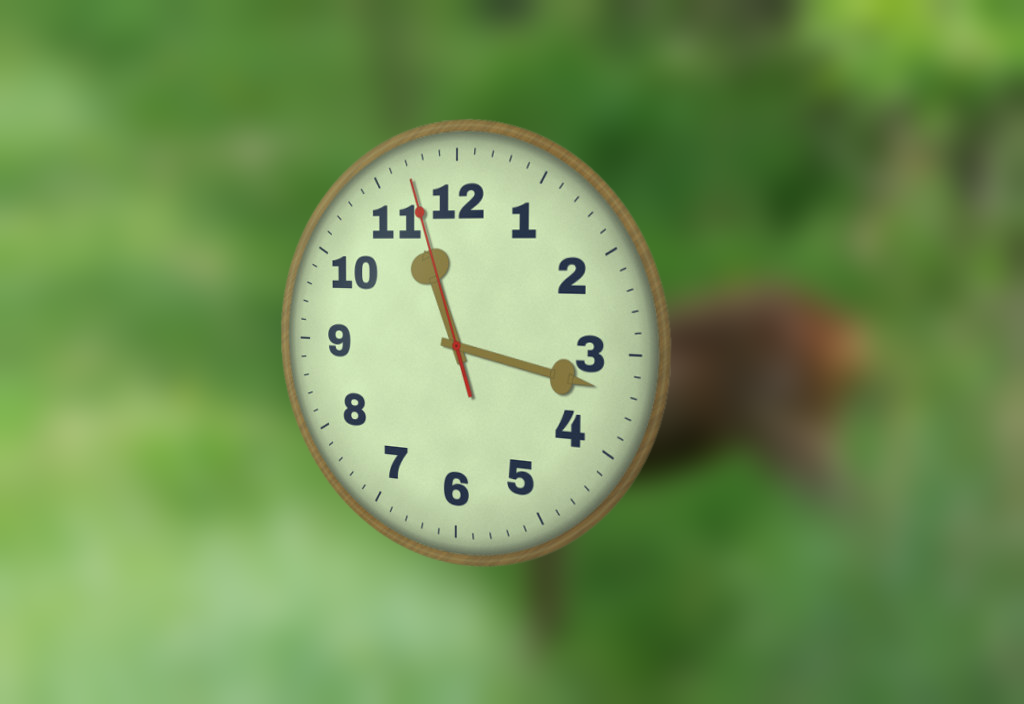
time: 11:16:57
